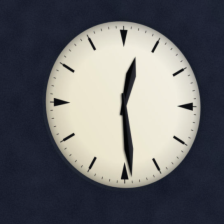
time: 12:29
